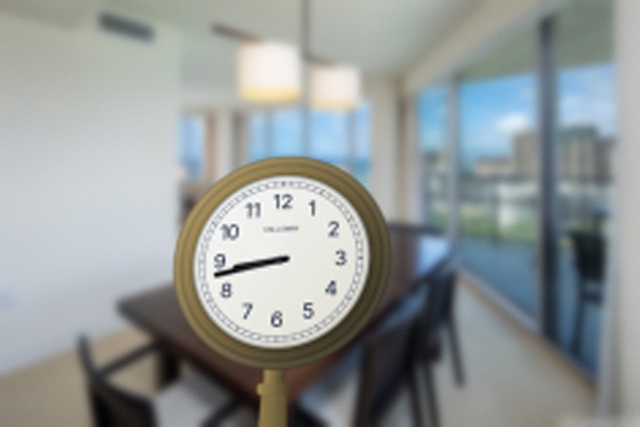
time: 8:43
